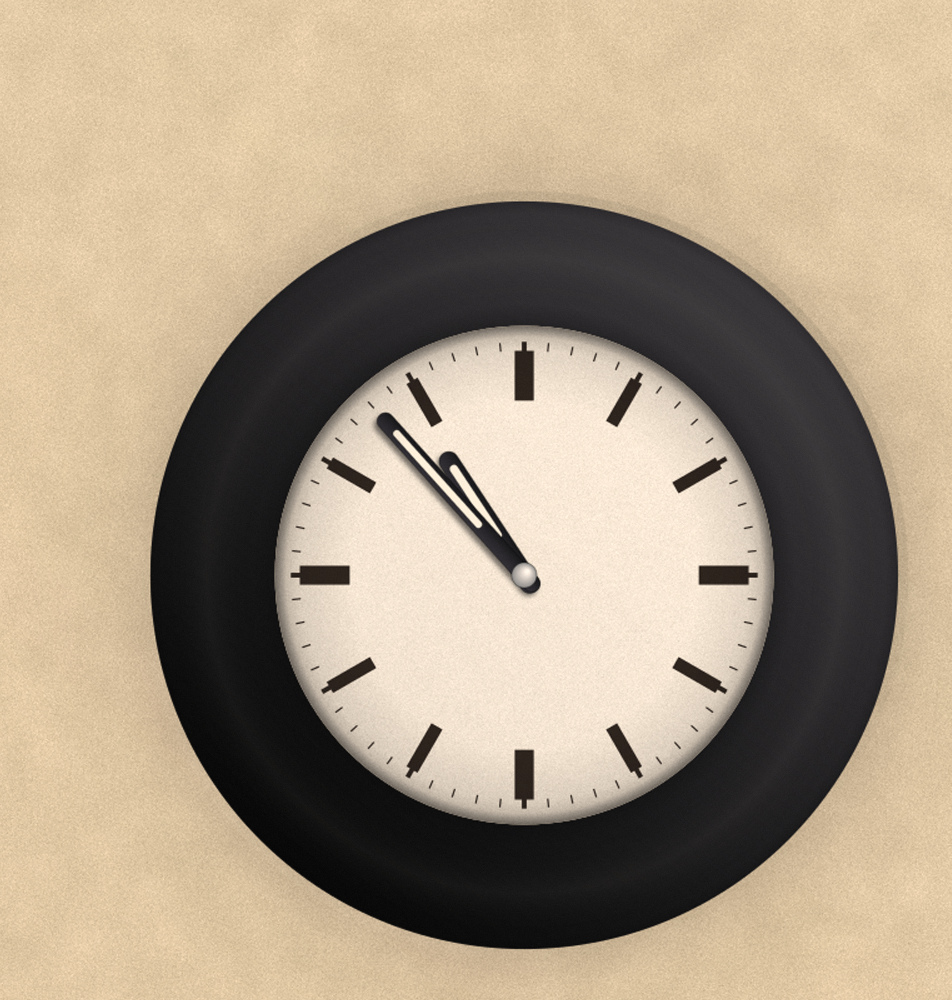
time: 10:53
